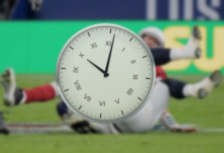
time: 10:01
